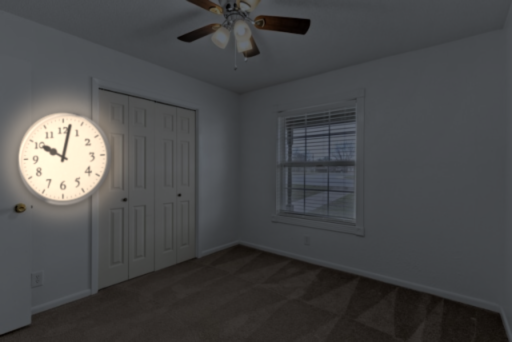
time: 10:02
